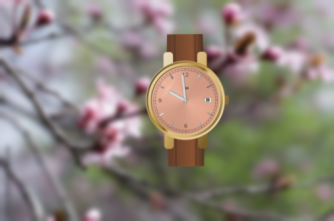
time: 9:59
